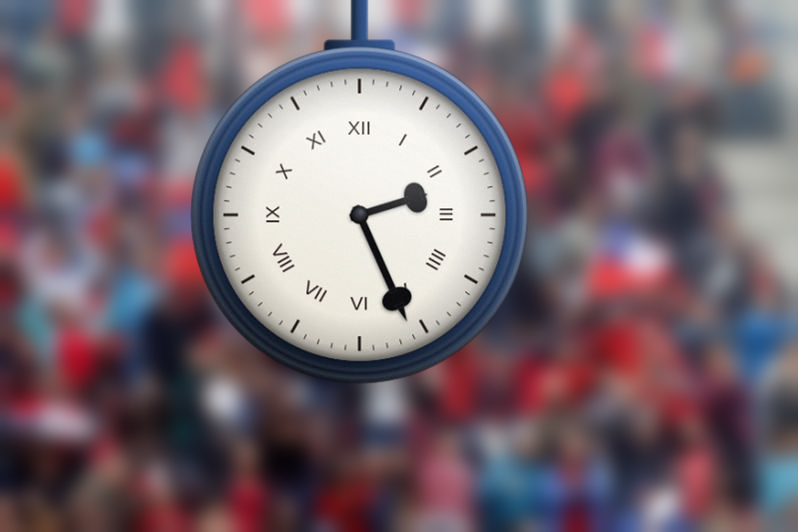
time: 2:26
